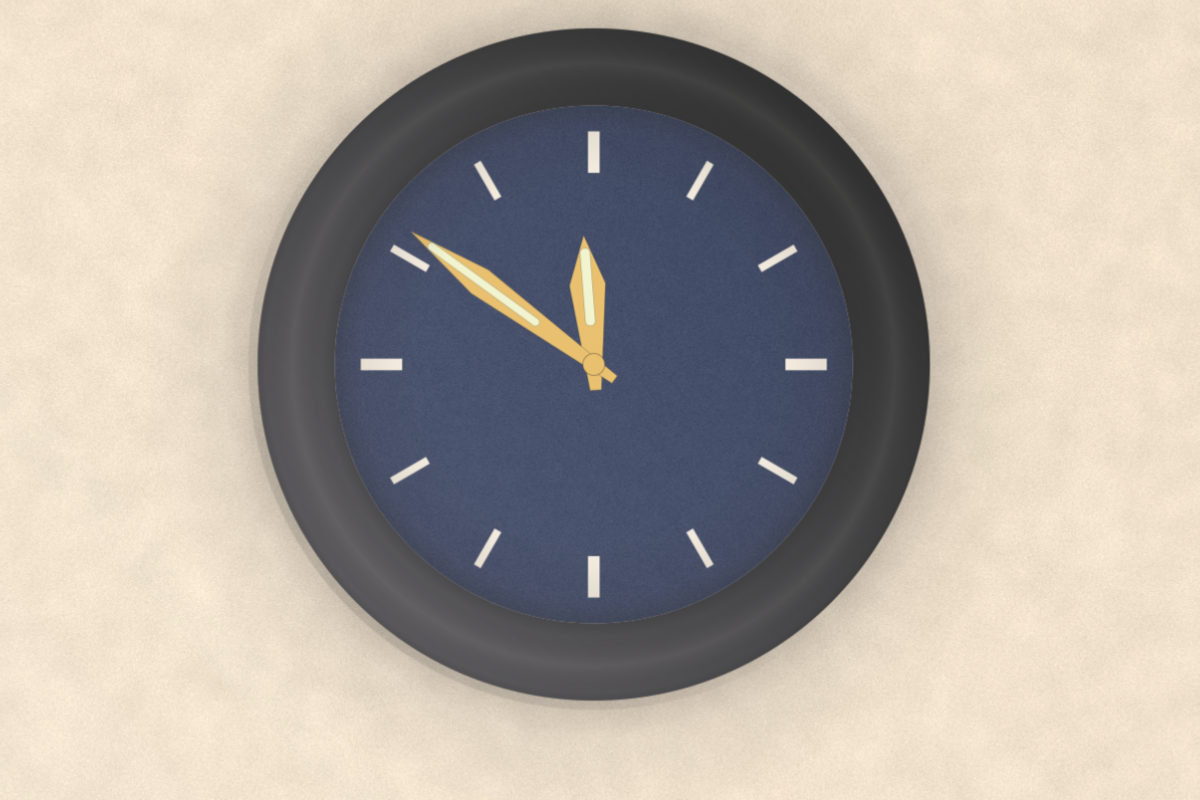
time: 11:51
